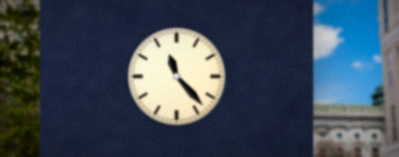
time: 11:23
